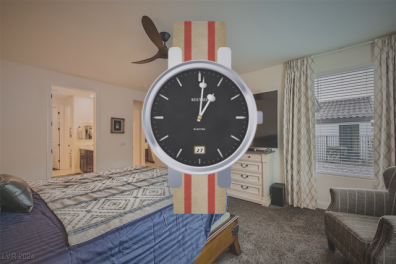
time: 1:01
